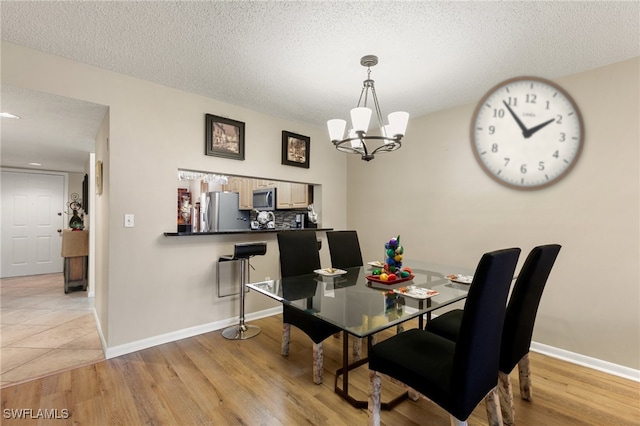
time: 1:53
